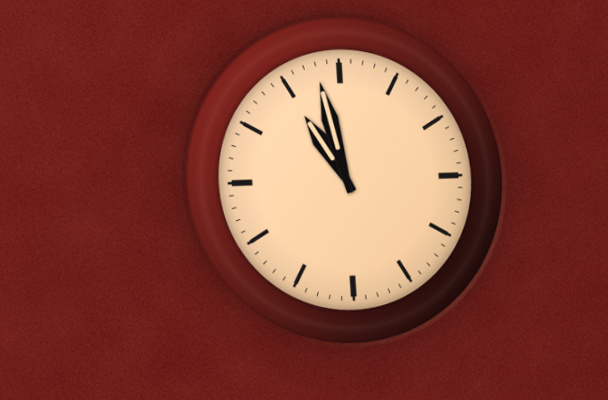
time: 10:58
